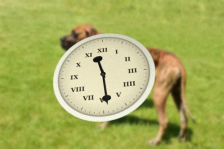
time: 11:29
